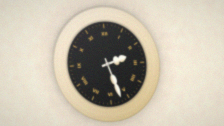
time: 2:27
